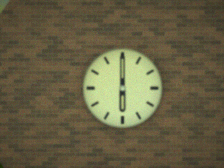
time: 6:00
